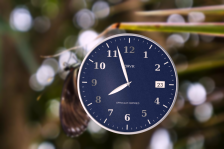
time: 7:57
